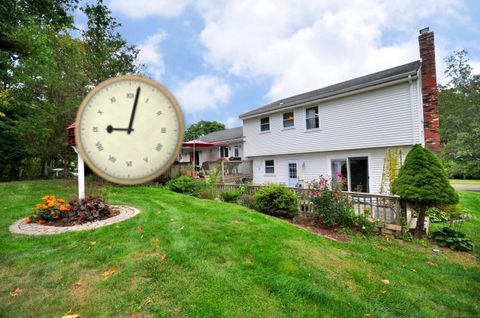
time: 9:02
